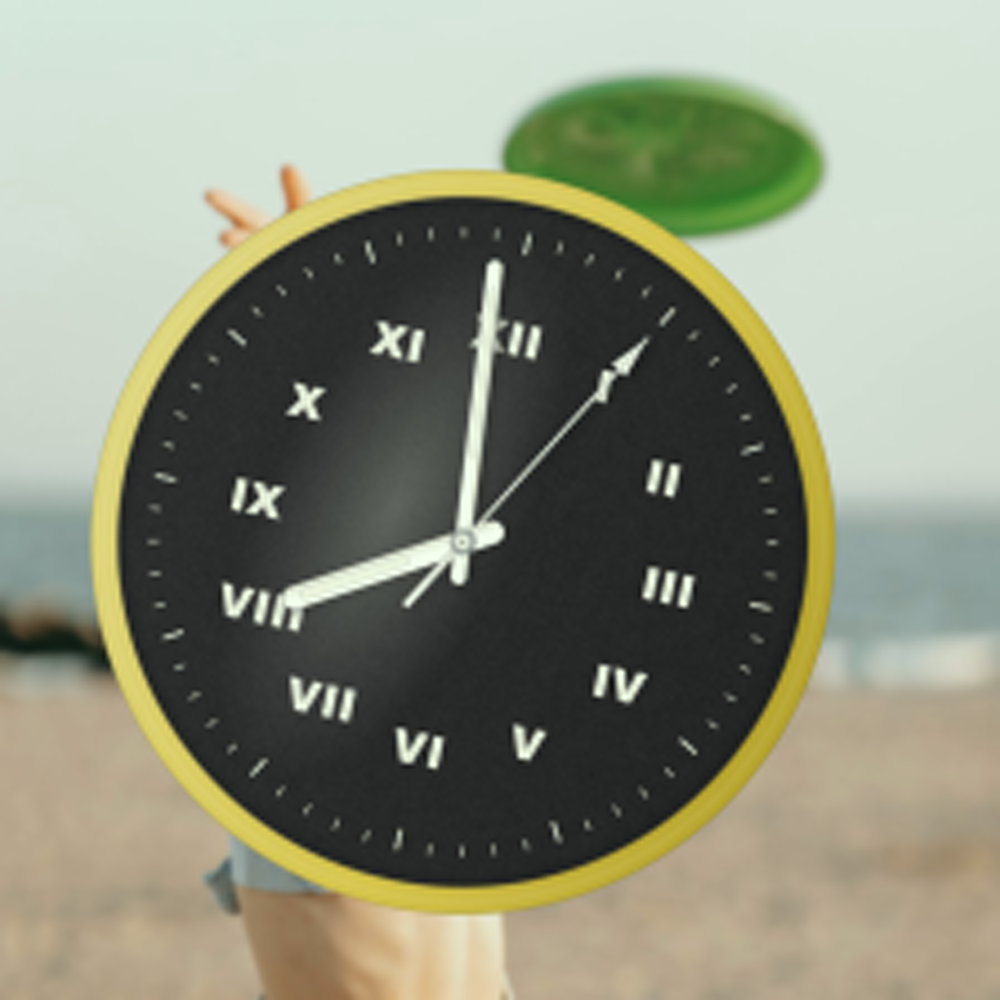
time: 7:59:05
